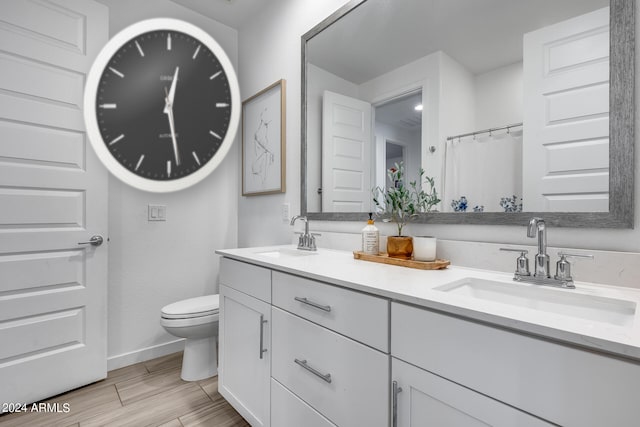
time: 12:28:28
